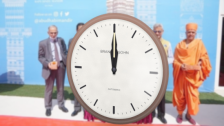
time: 12:00
